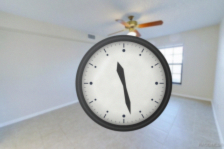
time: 11:28
